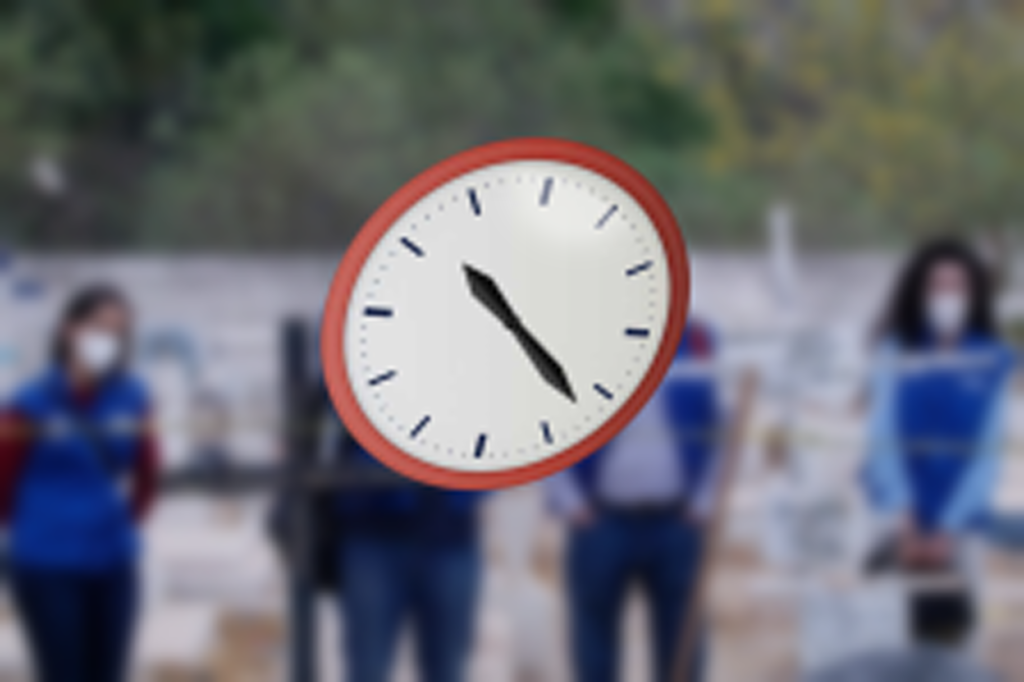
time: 10:22
